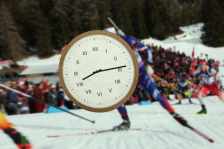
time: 8:14
